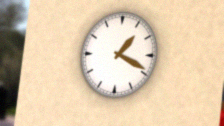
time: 1:19
